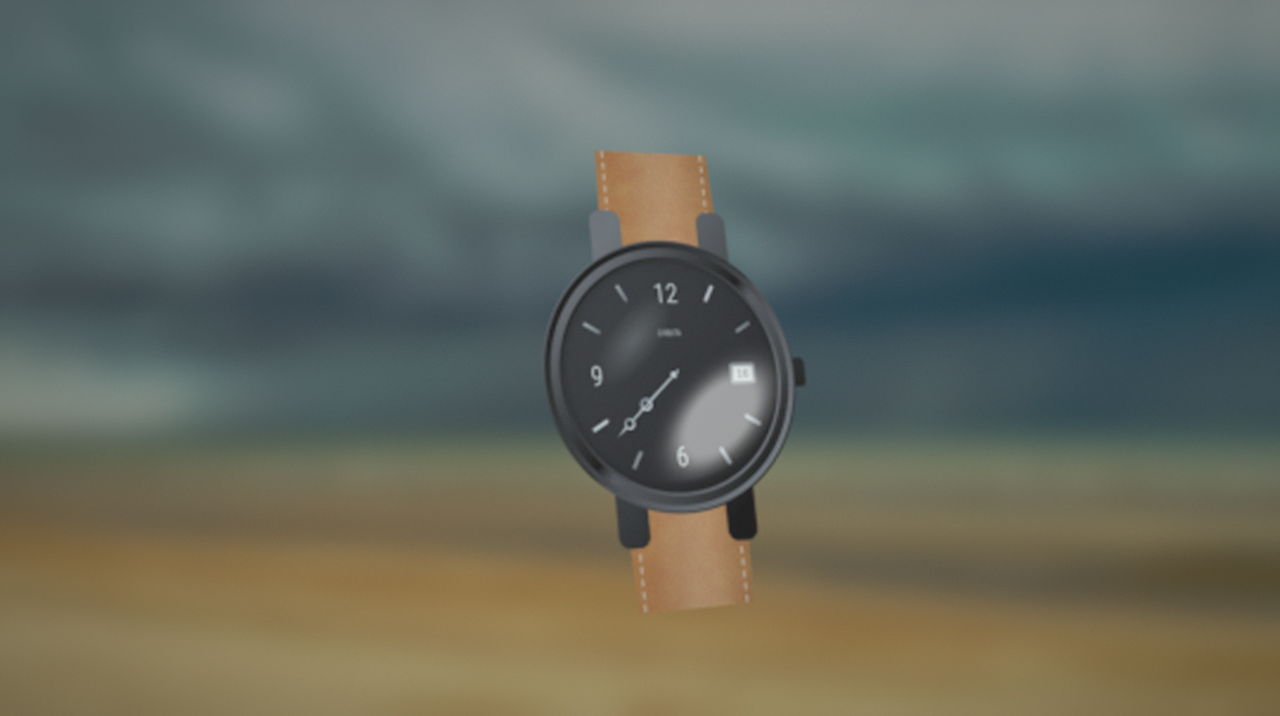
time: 7:38
